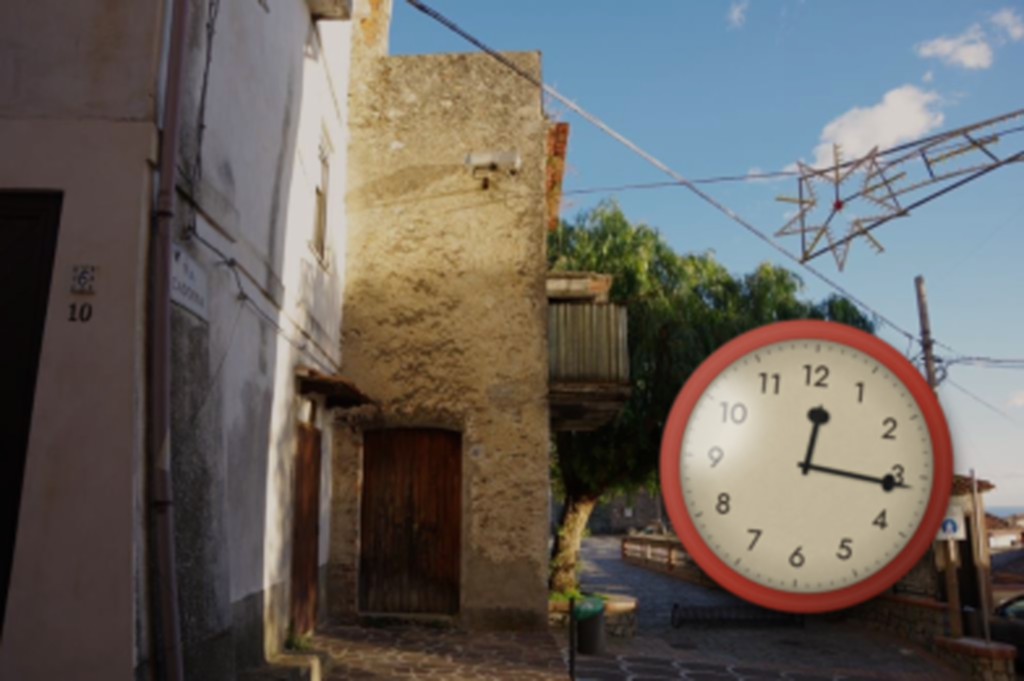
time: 12:16
